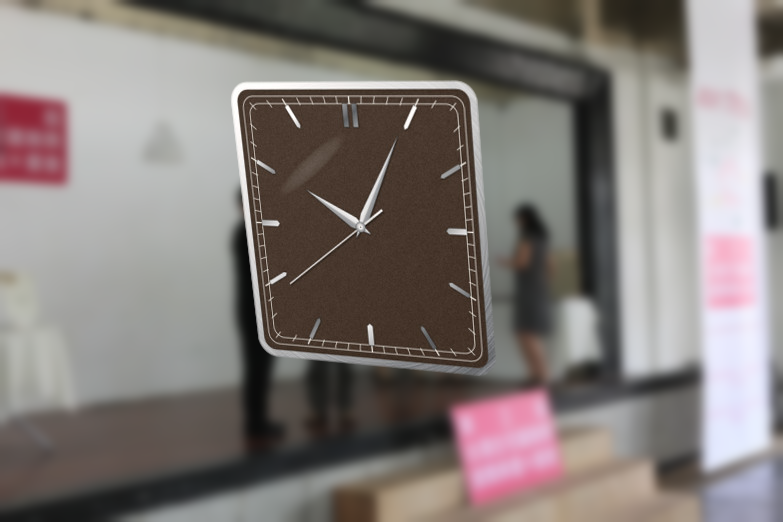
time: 10:04:39
